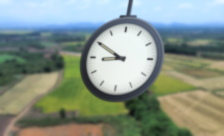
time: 8:50
